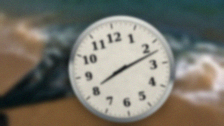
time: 8:12
